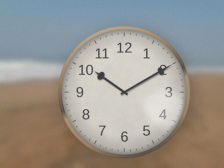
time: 10:10
